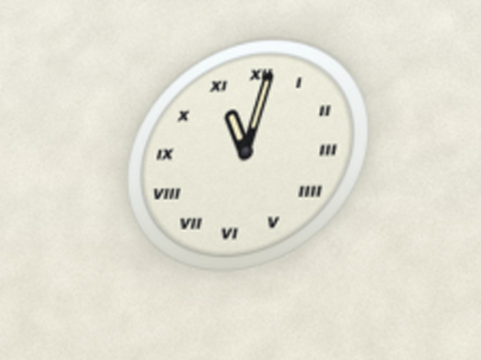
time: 11:01
